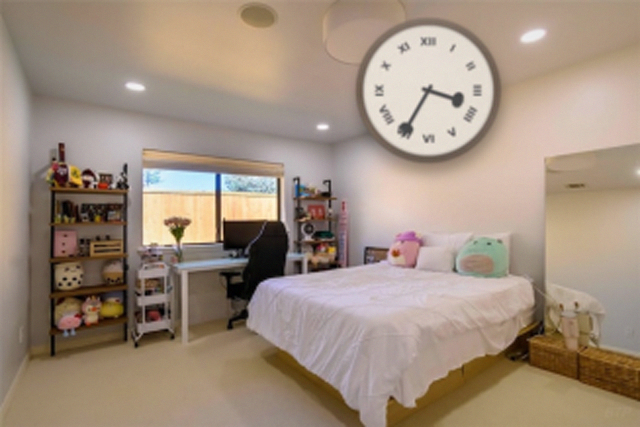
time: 3:35
